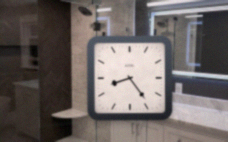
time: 8:24
